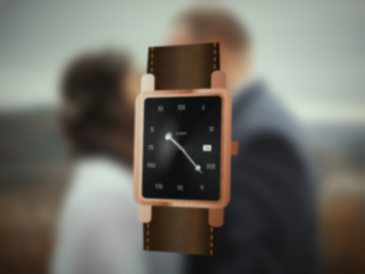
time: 10:23
